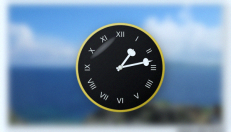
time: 1:13
